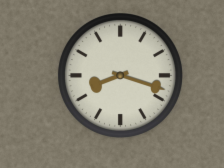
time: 8:18
